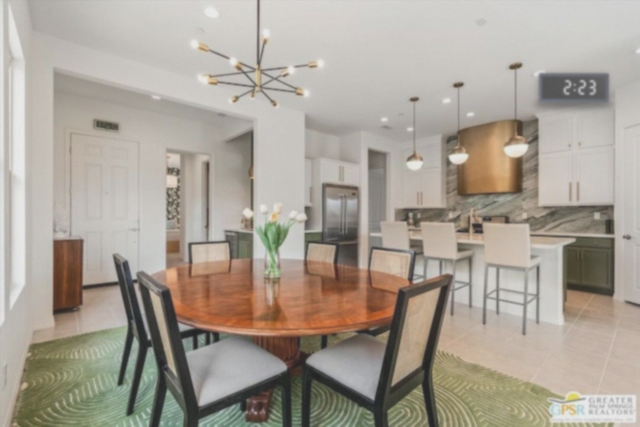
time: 2:23
